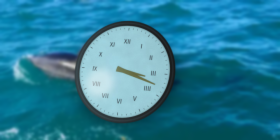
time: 3:18
